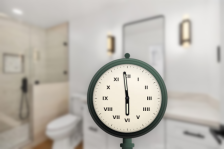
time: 5:59
